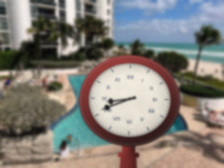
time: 8:41
